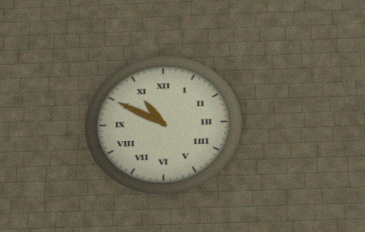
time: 10:50
